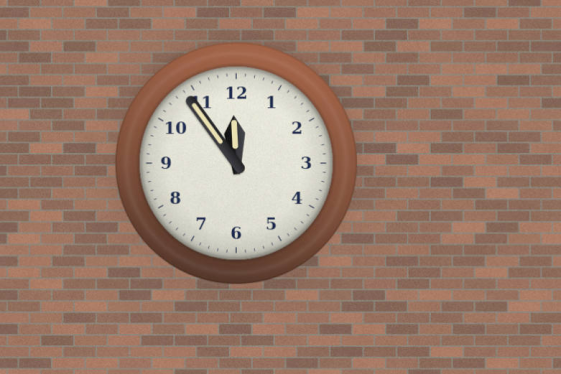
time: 11:54
